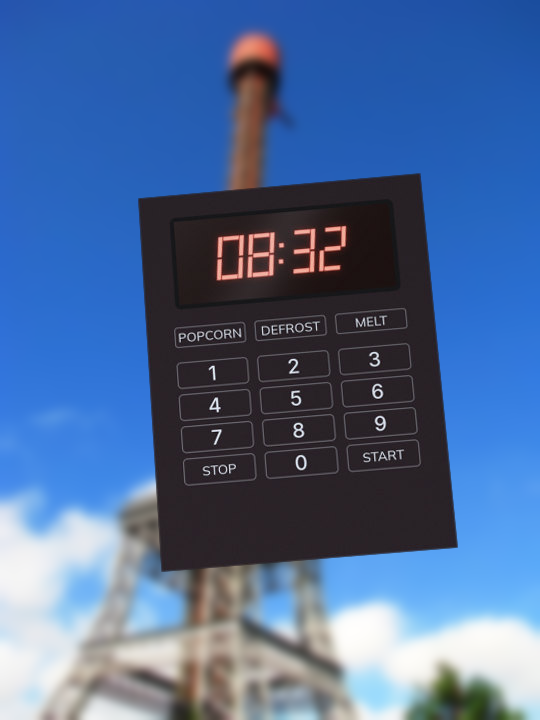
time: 8:32
